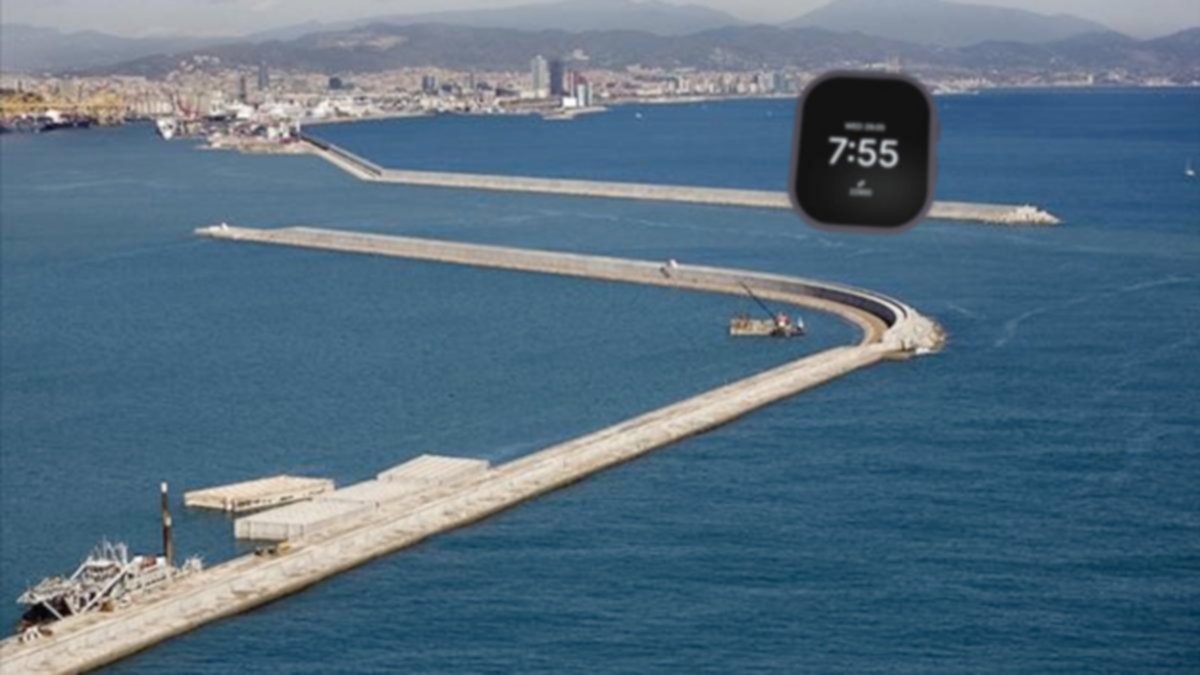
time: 7:55
